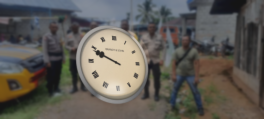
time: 9:49
